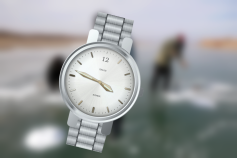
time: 3:47
